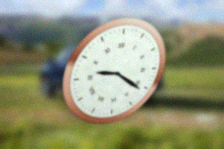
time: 9:21
